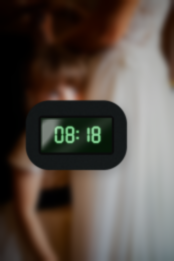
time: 8:18
